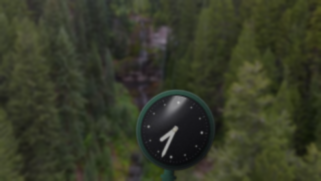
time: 7:33
